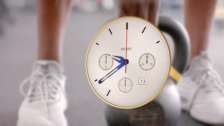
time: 9:39
